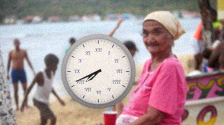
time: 7:41
